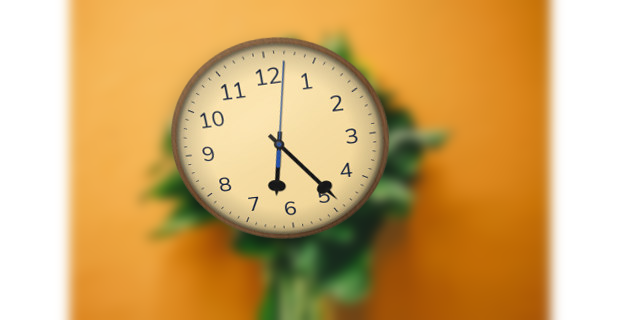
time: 6:24:02
